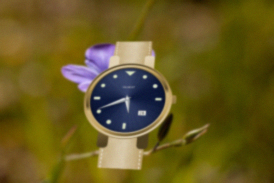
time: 5:41
